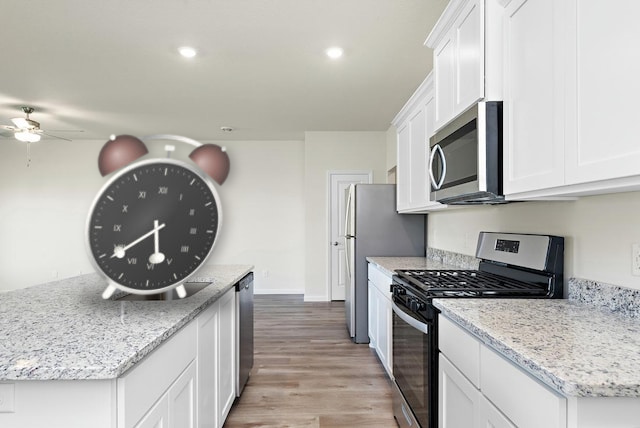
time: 5:39
